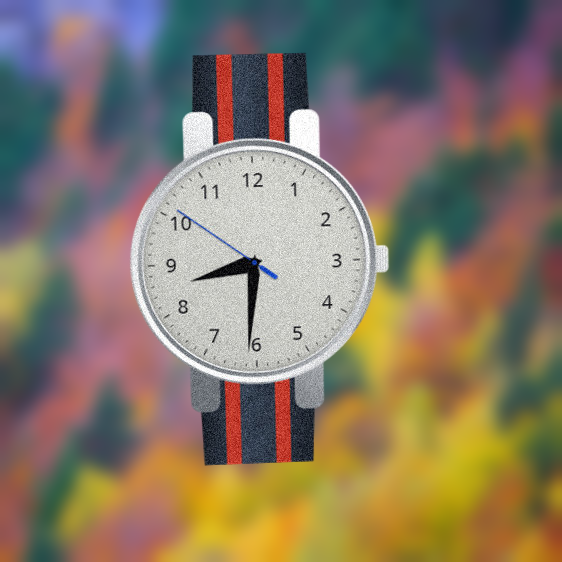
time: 8:30:51
